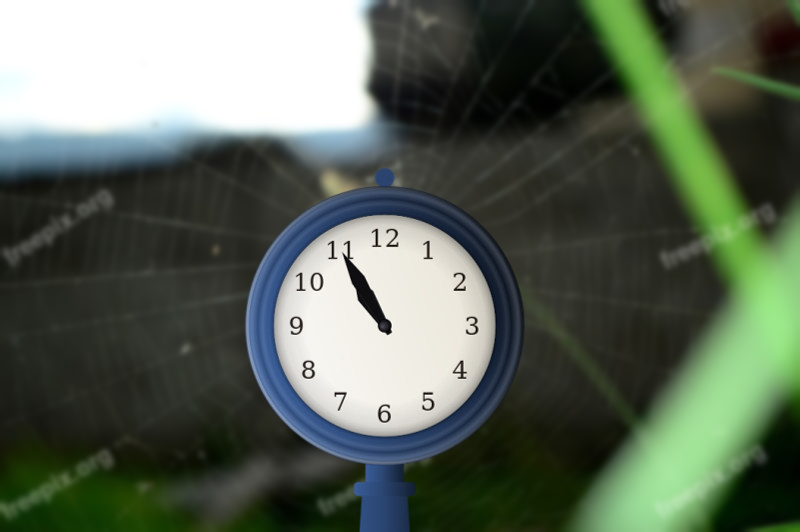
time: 10:55
